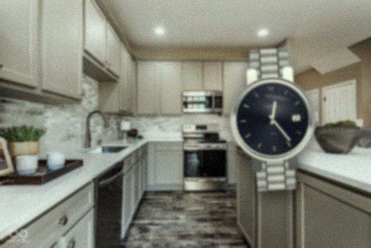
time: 12:24
